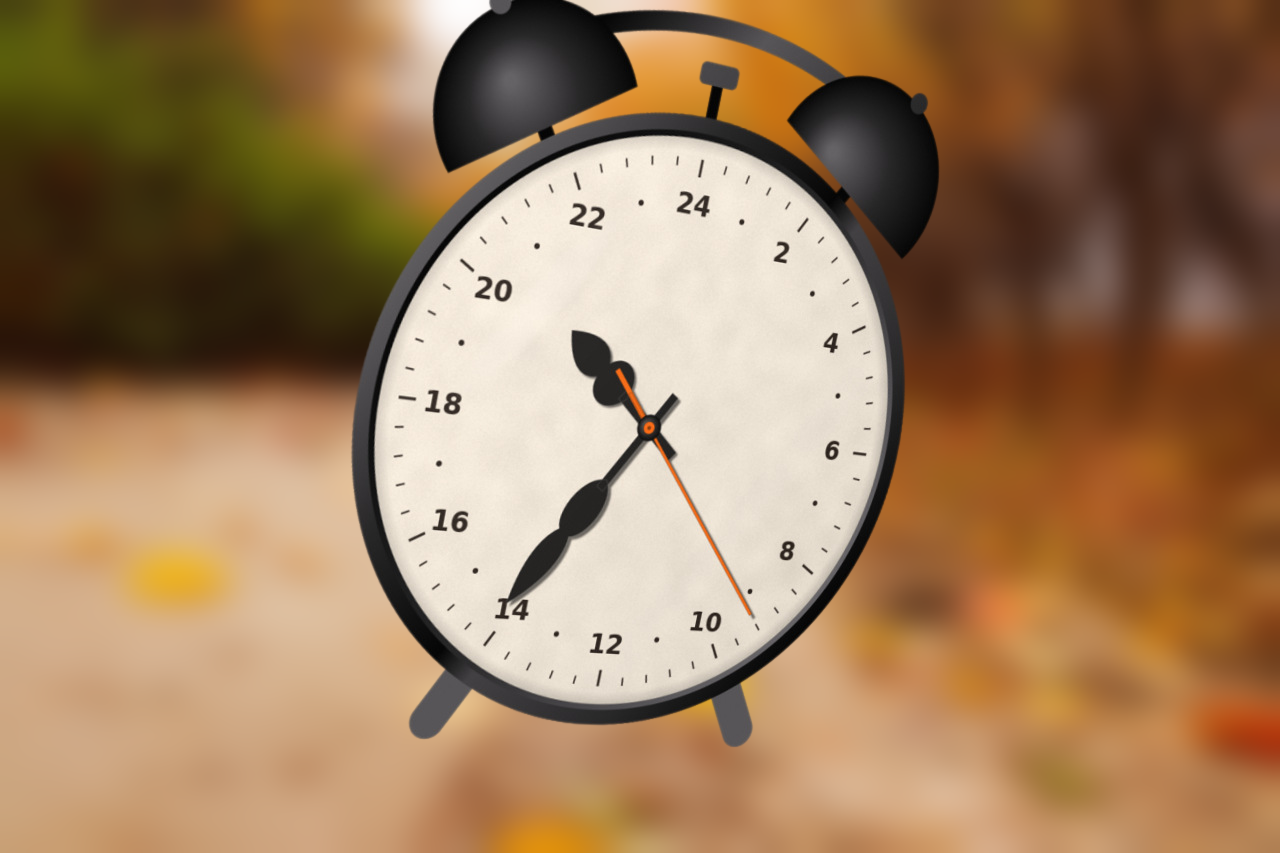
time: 20:35:23
